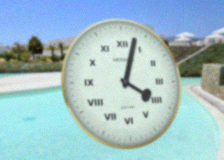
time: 4:03
